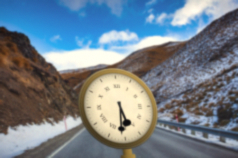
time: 5:31
